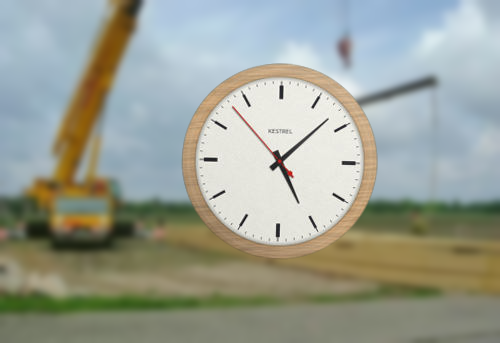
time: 5:07:53
